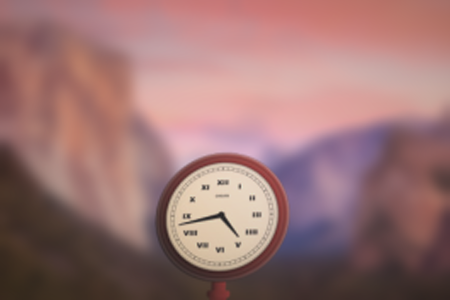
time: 4:43
